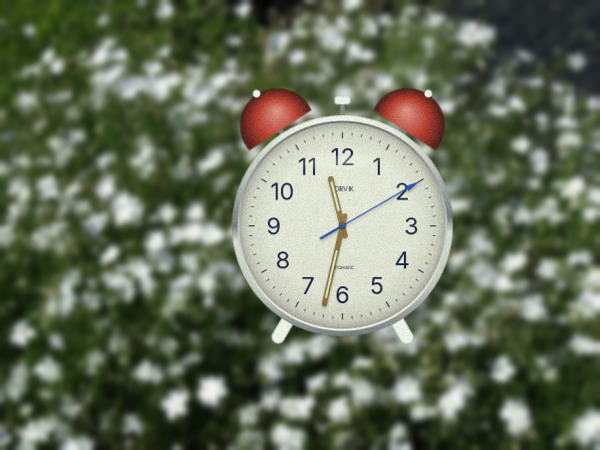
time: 11:32:10
